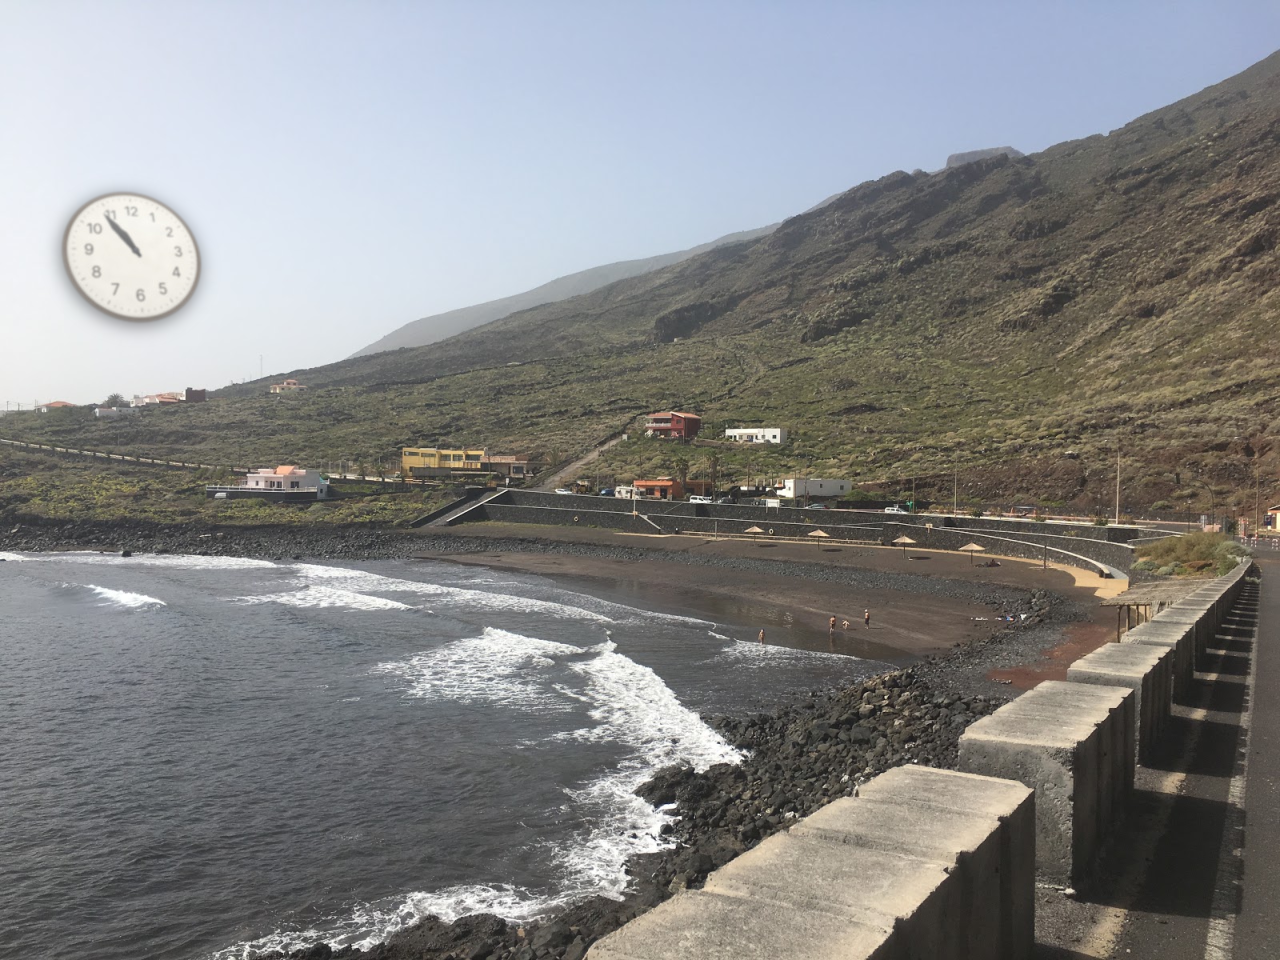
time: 10:54
